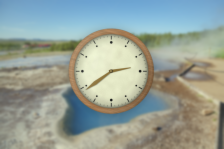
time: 2:39
